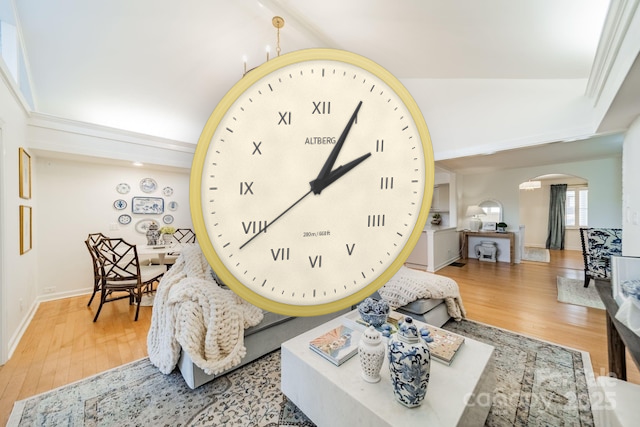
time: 2:04:39
